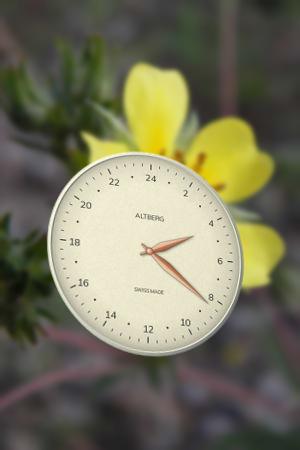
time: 4:21
